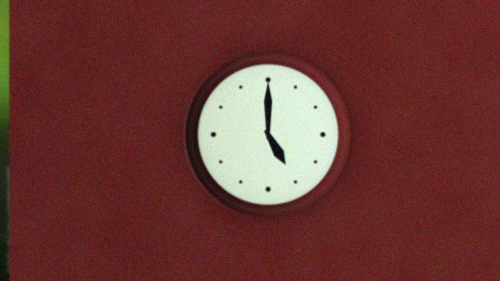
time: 5:00
